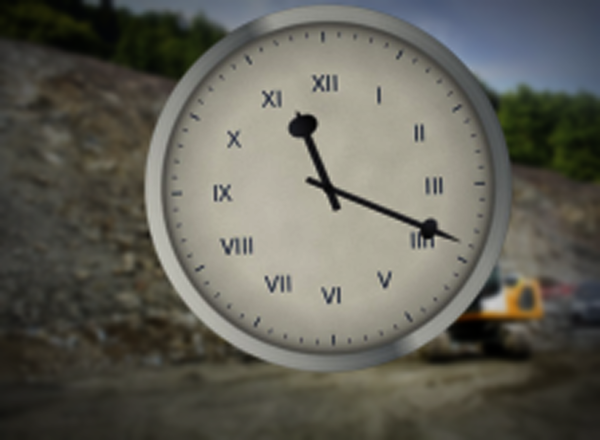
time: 11:19
